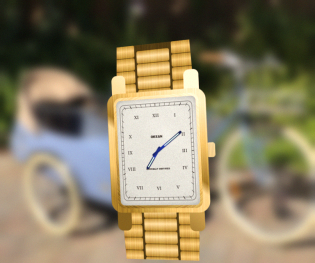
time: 7:09
